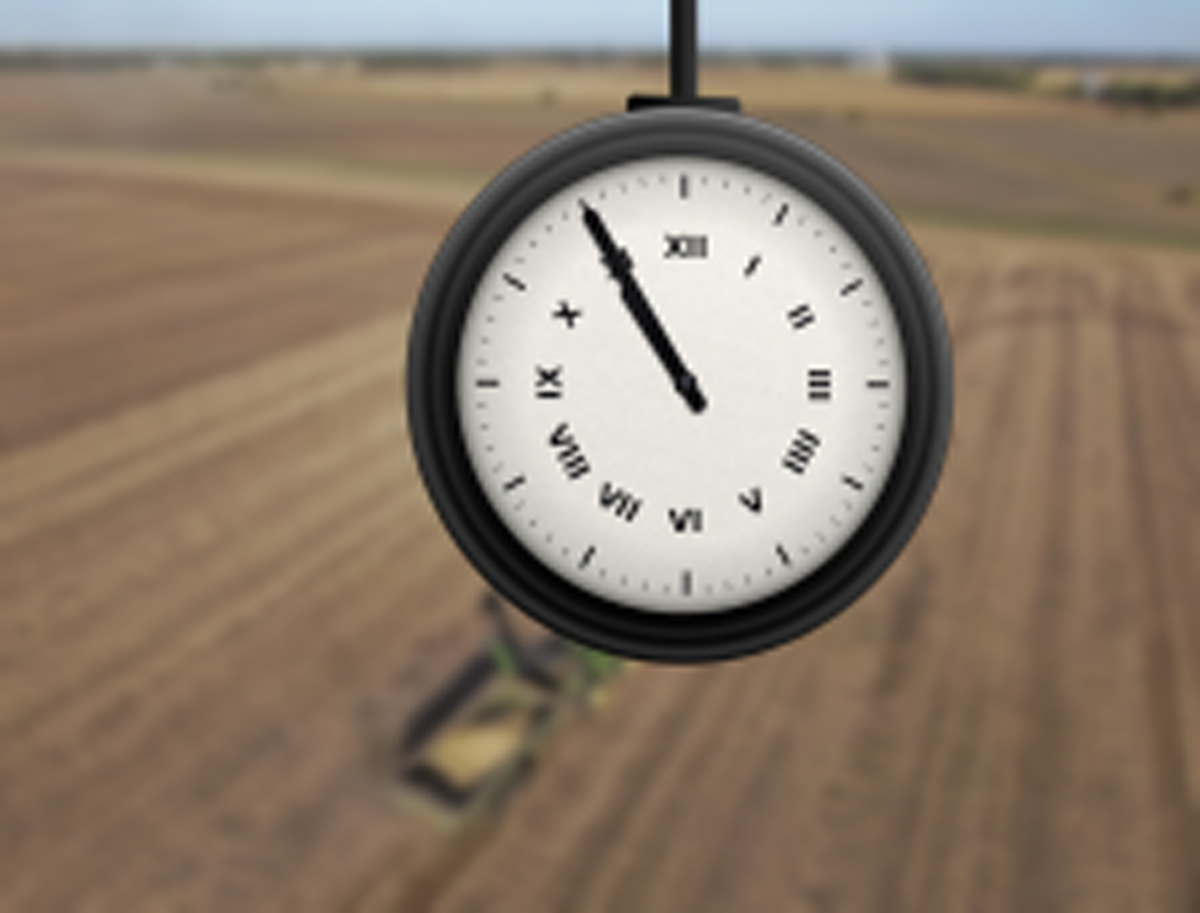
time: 10:55
